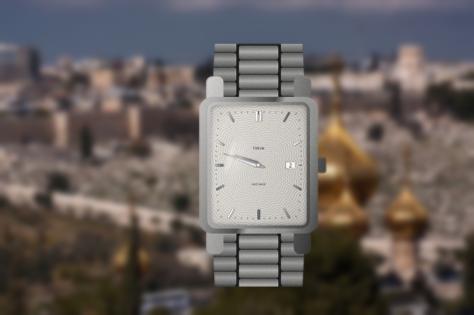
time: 9:48
